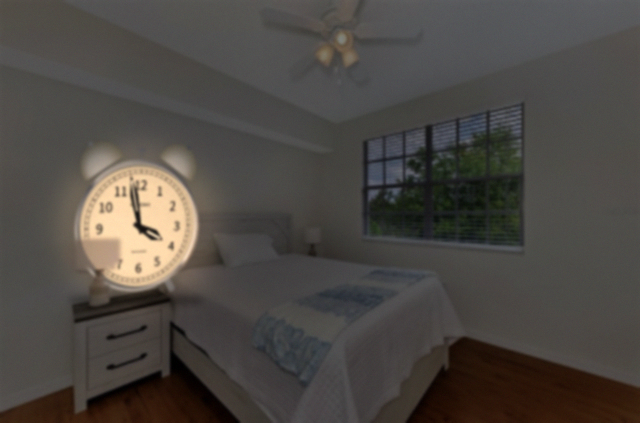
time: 3:58
